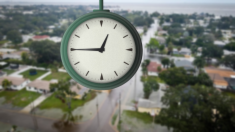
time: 12:45
